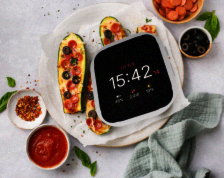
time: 15:42
